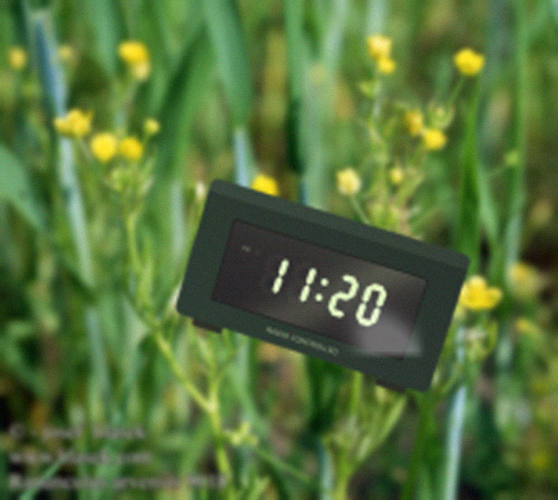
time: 11:20
